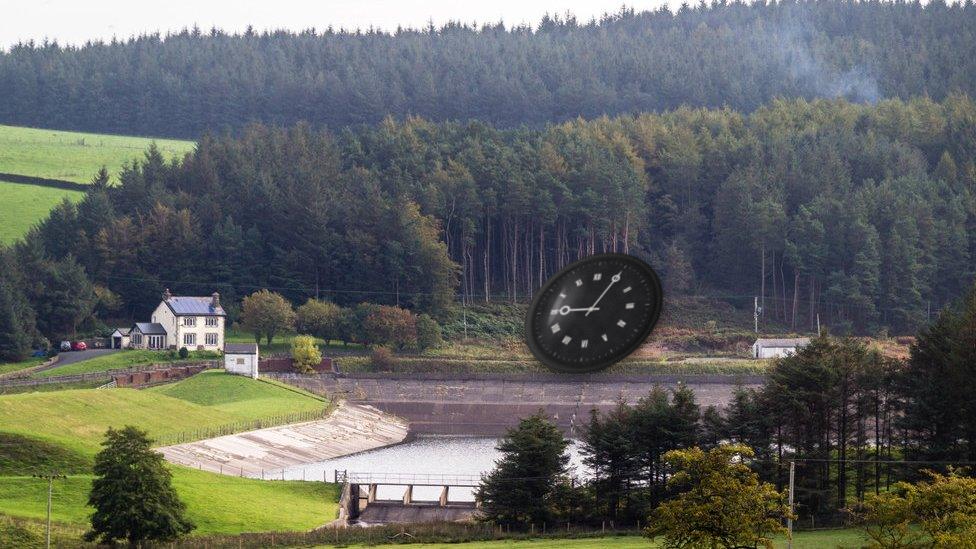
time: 9:05
